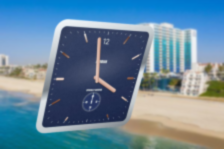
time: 3:58
